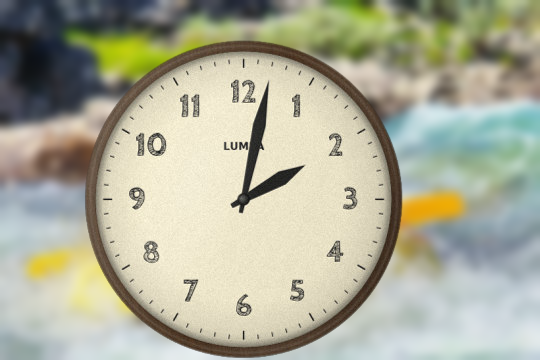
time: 2:02
